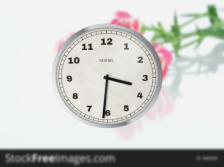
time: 3:31
